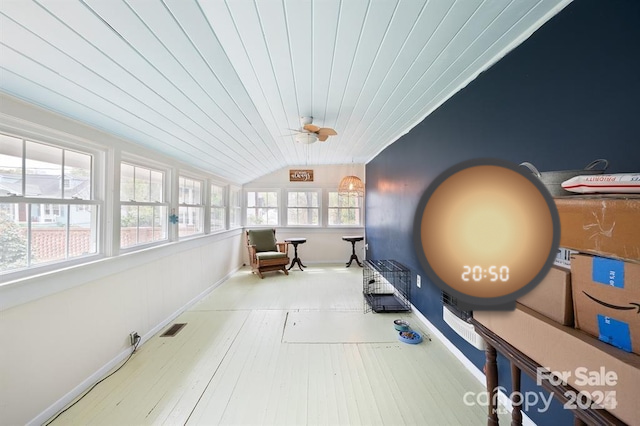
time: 20:50
